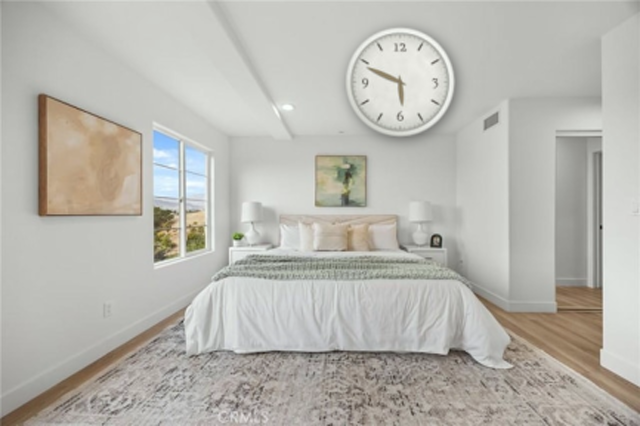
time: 5:49
